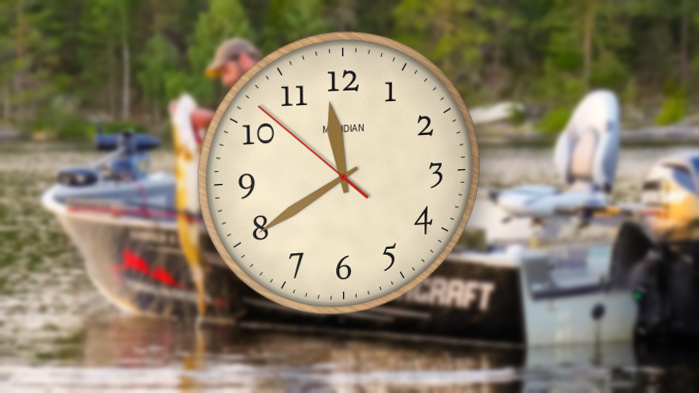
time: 11:39:52
